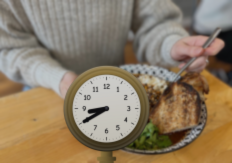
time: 8:40
